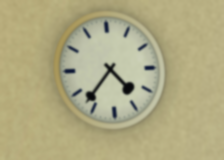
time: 4:37
